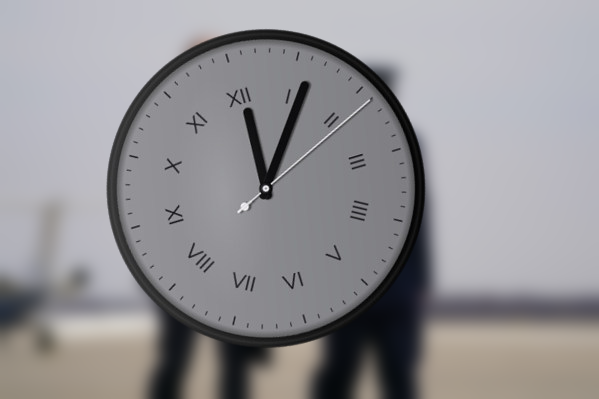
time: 12:06:11
